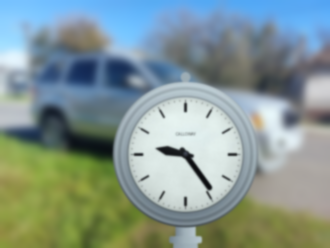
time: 9:24
